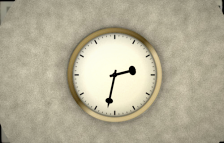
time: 2:32
